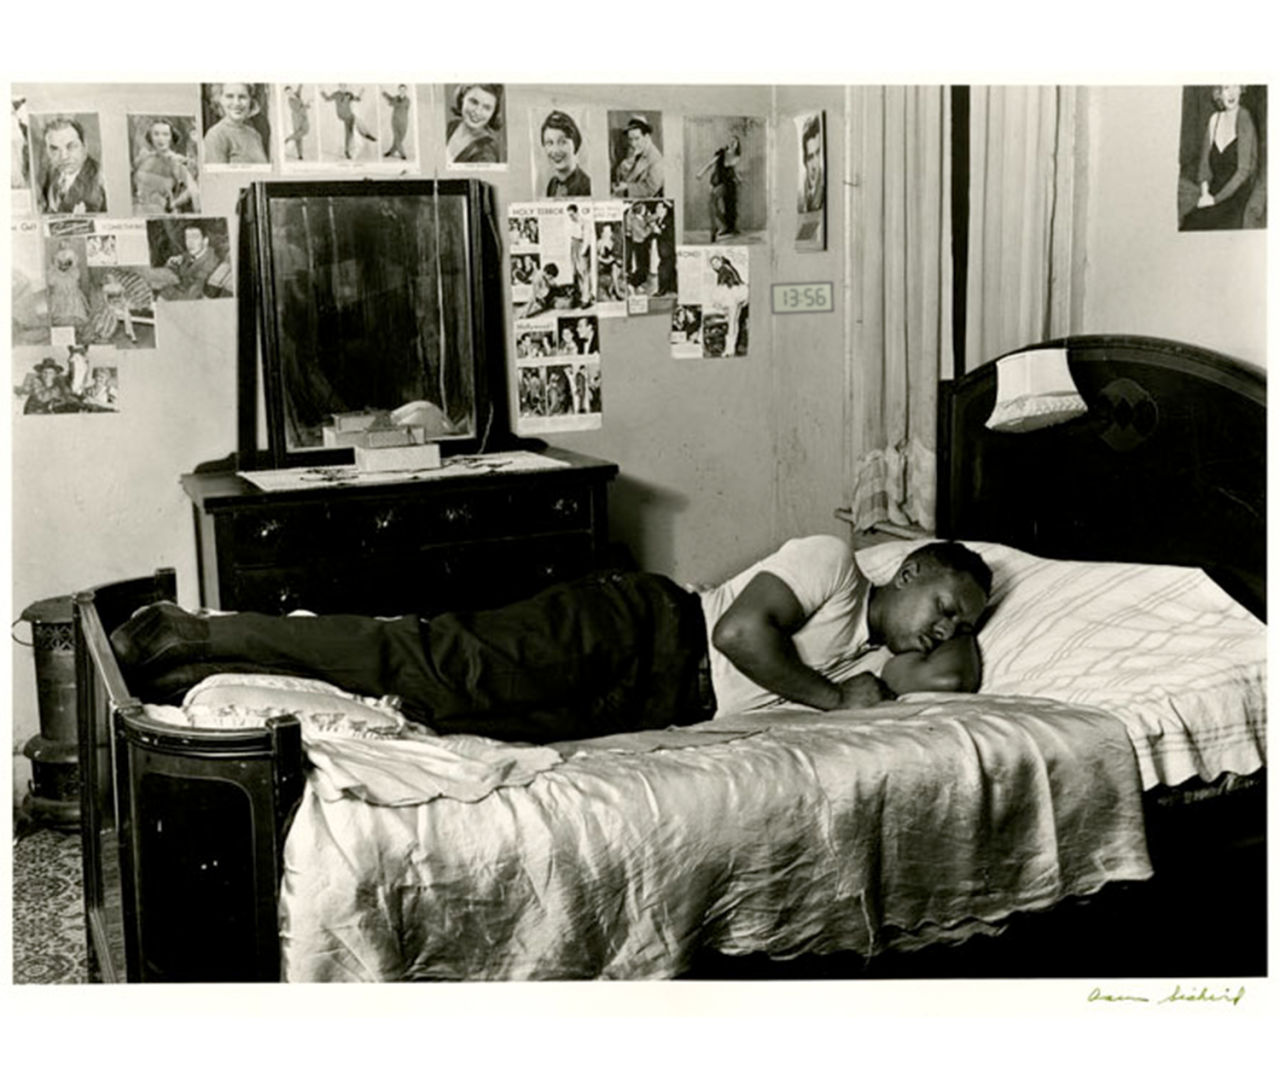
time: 13:56
